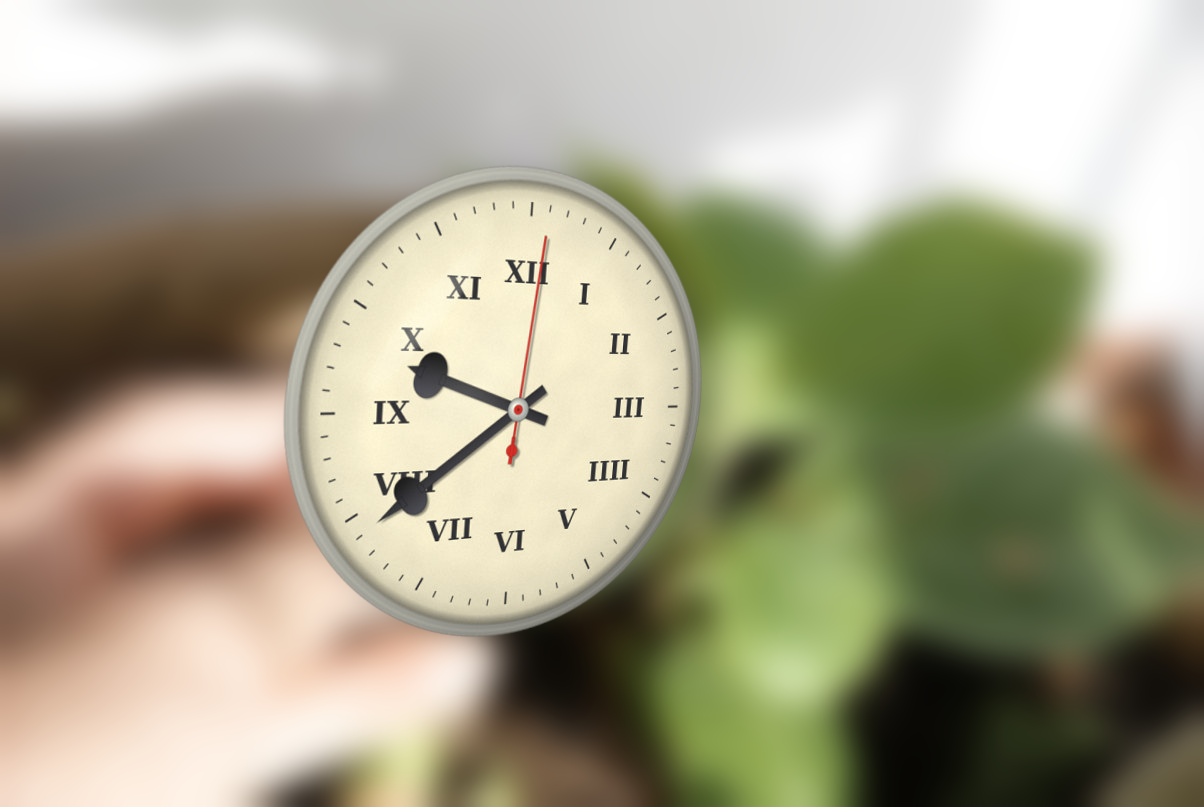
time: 9:39:01
